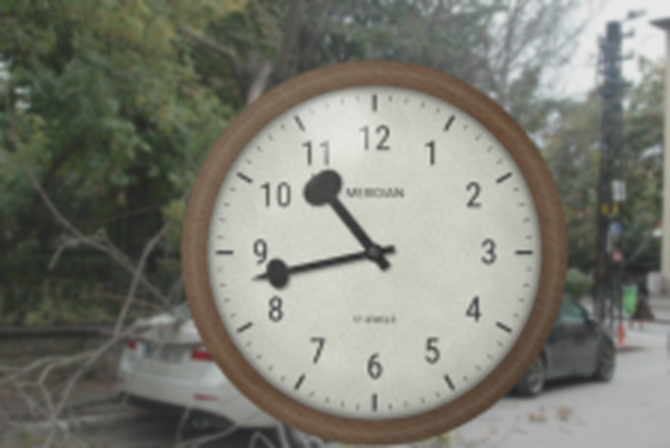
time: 10:43
